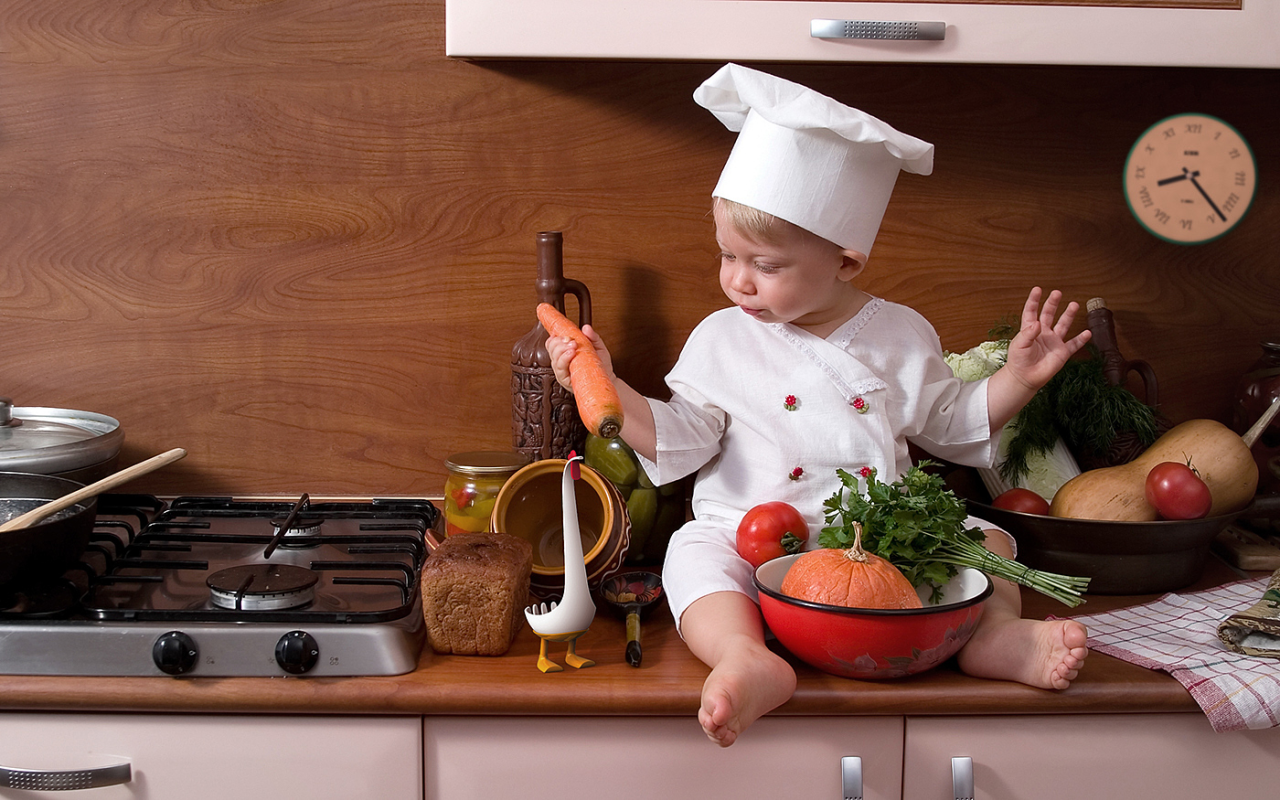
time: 8:23
